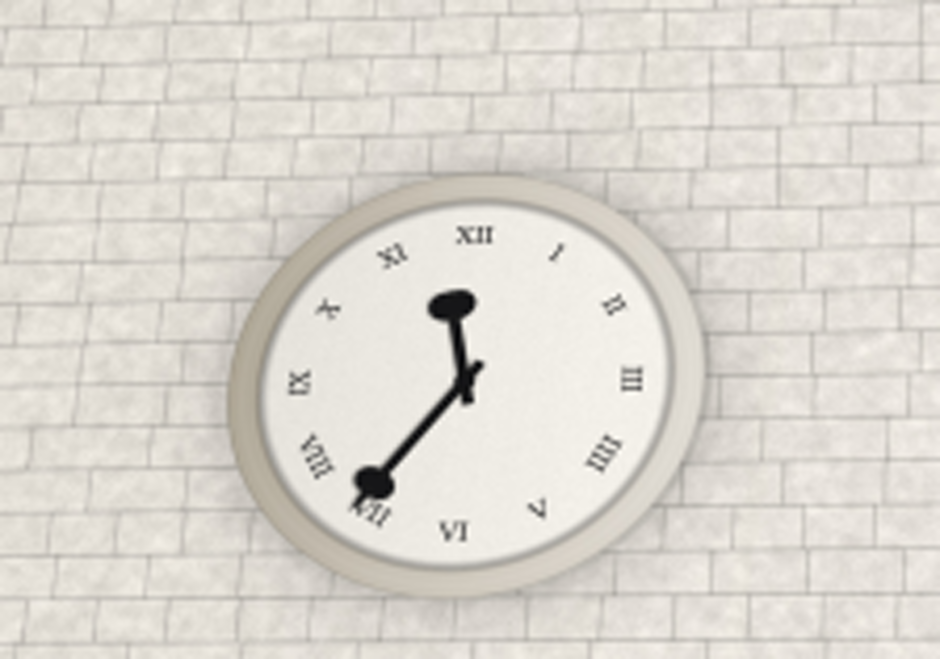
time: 11:36
